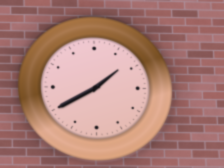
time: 1:40
